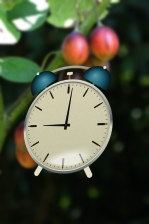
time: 9:01
